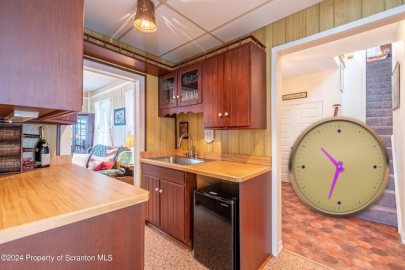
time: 10:33
